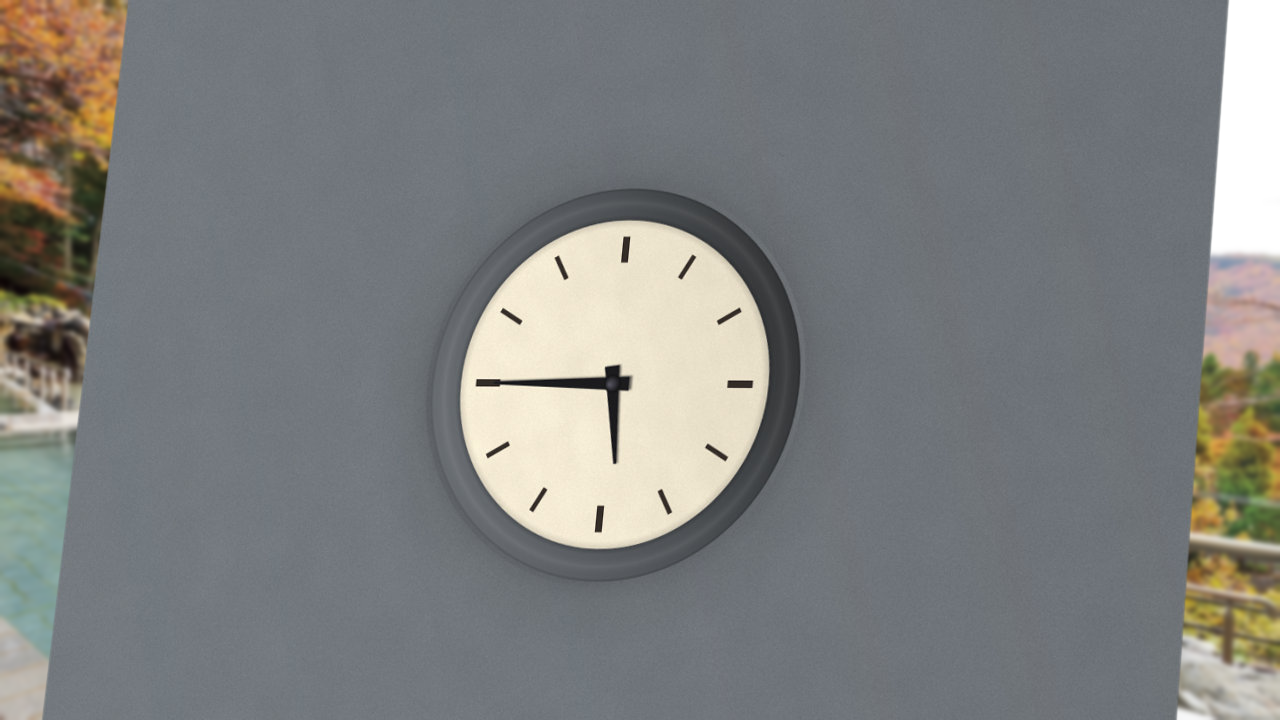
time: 5:45
